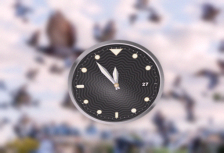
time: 11:54
